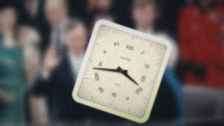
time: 3:43
